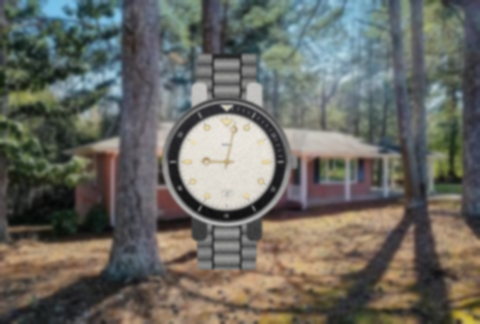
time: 9:02
